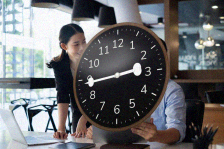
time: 2:44
